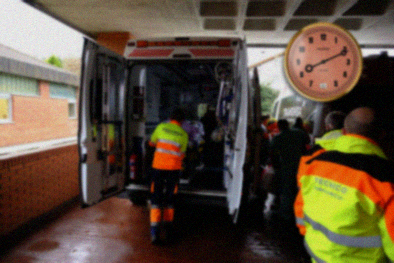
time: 8:11
